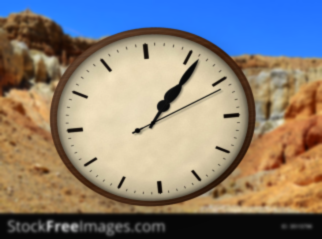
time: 1:06:11
